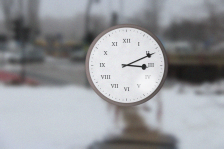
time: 3:11
